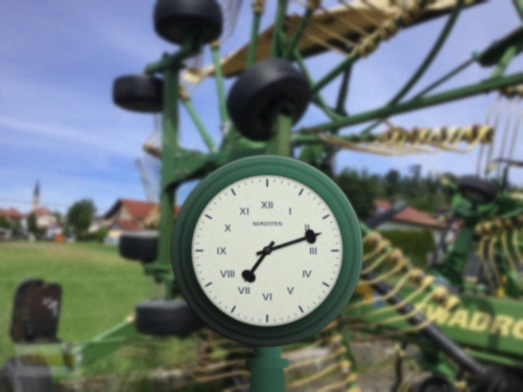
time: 7:12
